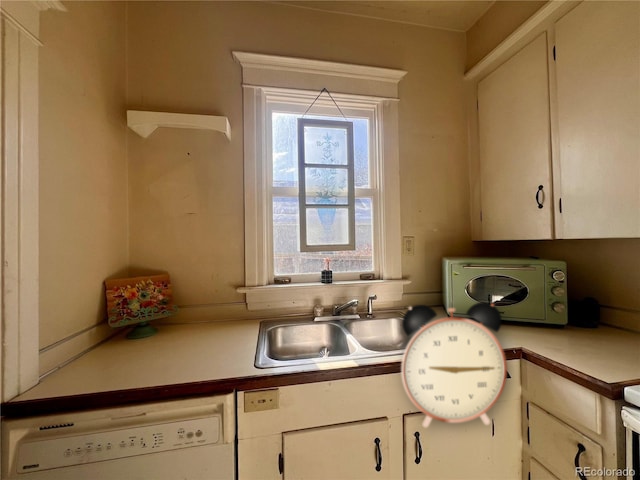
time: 9:15
